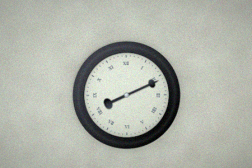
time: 8:11
